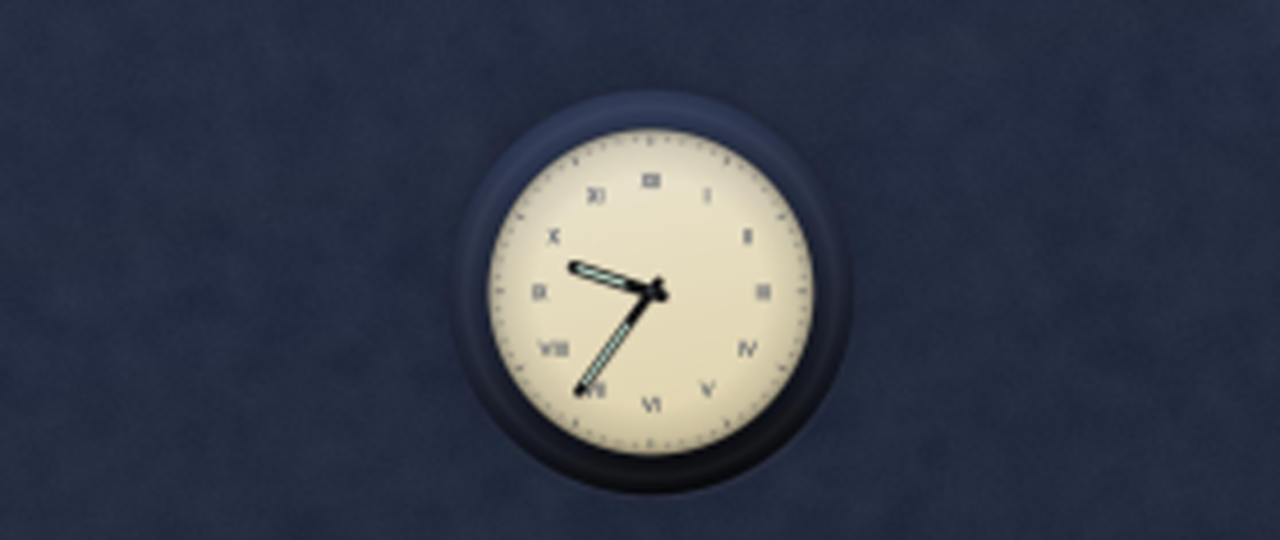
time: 9:36
